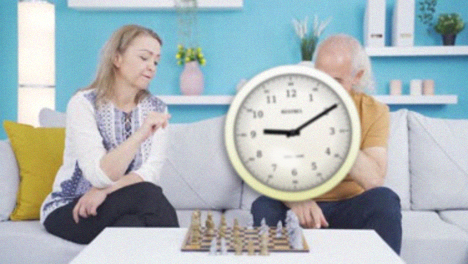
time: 9:10
